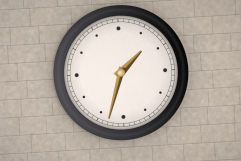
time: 1:33
